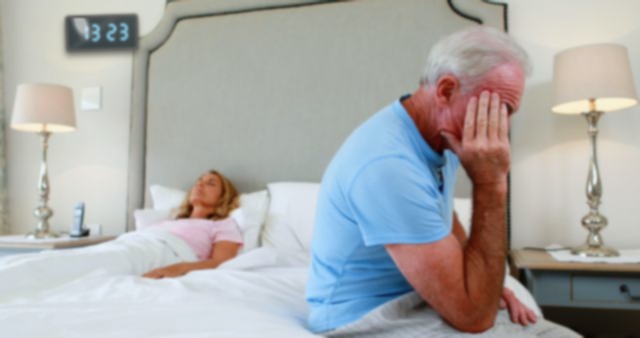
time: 13:23
